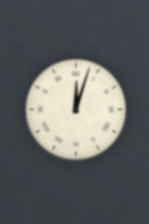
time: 12:03
